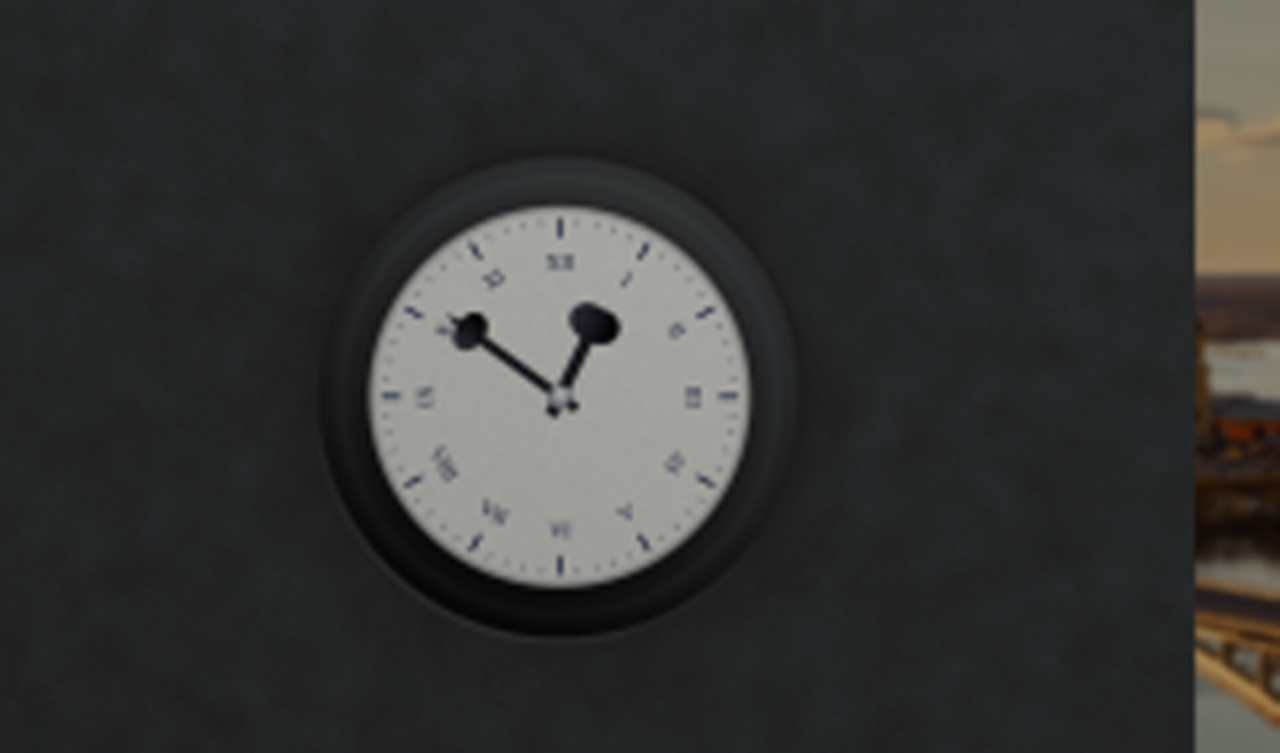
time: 12:51
